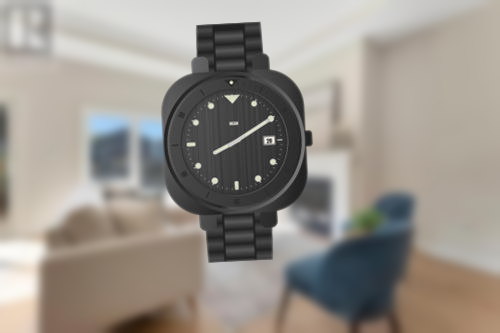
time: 8:10
